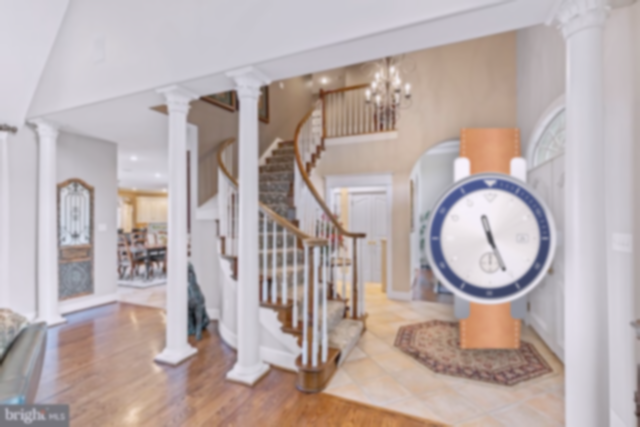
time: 11:26
